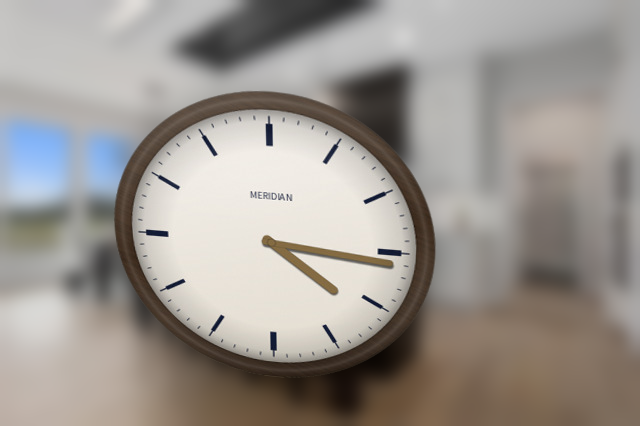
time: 4:16
